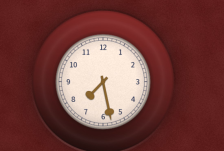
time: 7:28
